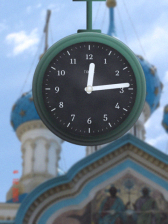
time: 12:14
